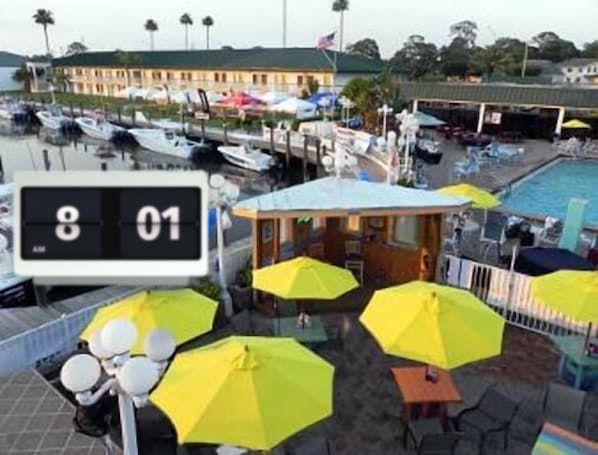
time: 8:01
